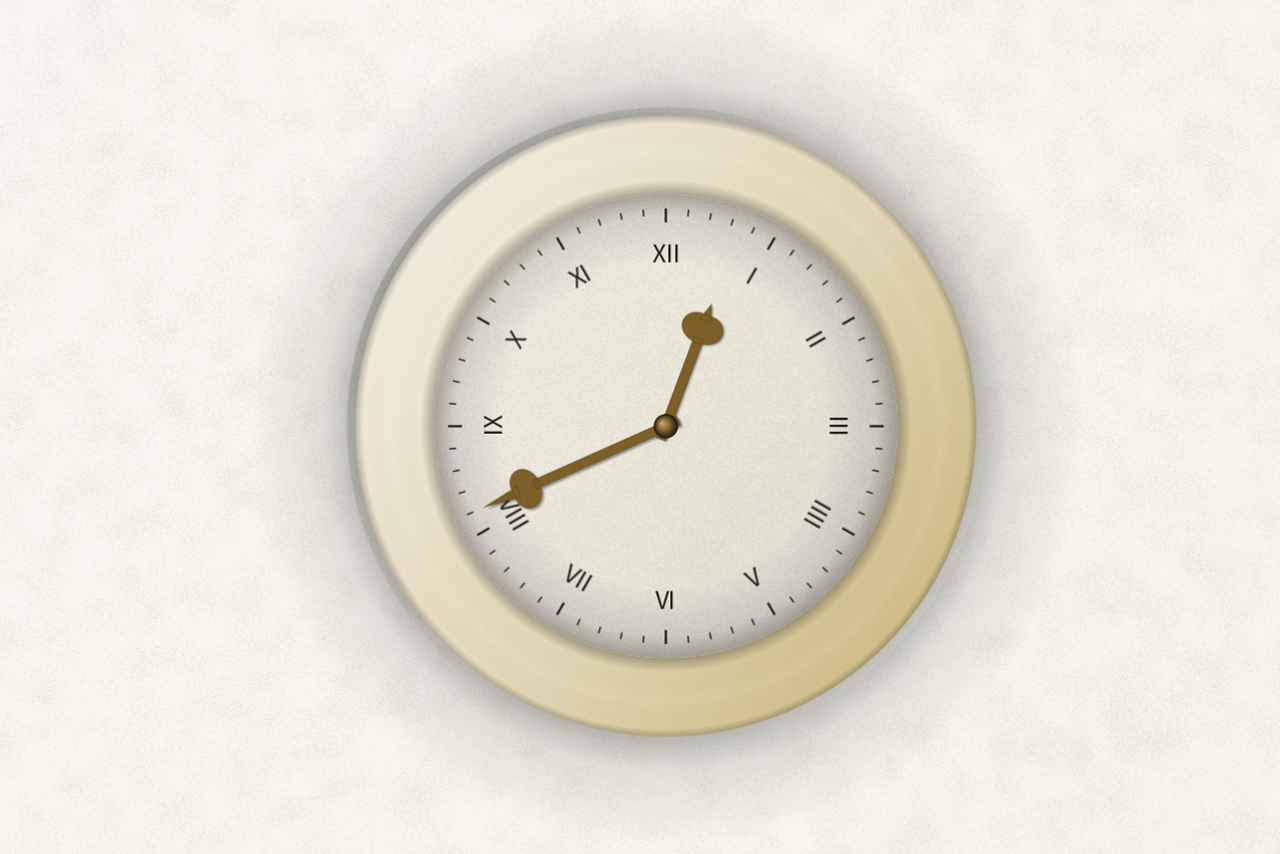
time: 12:41
